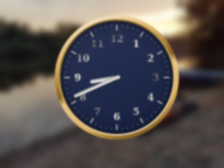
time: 8:41
